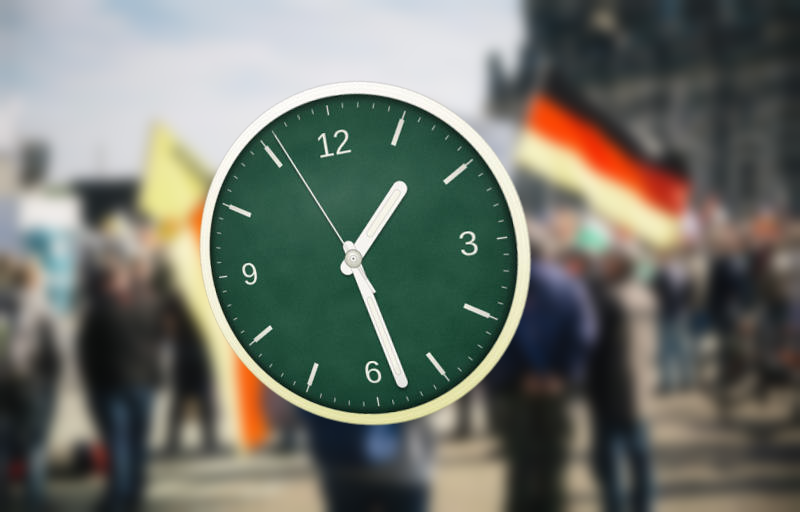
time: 1:27:56
